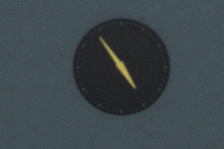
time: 4:54
